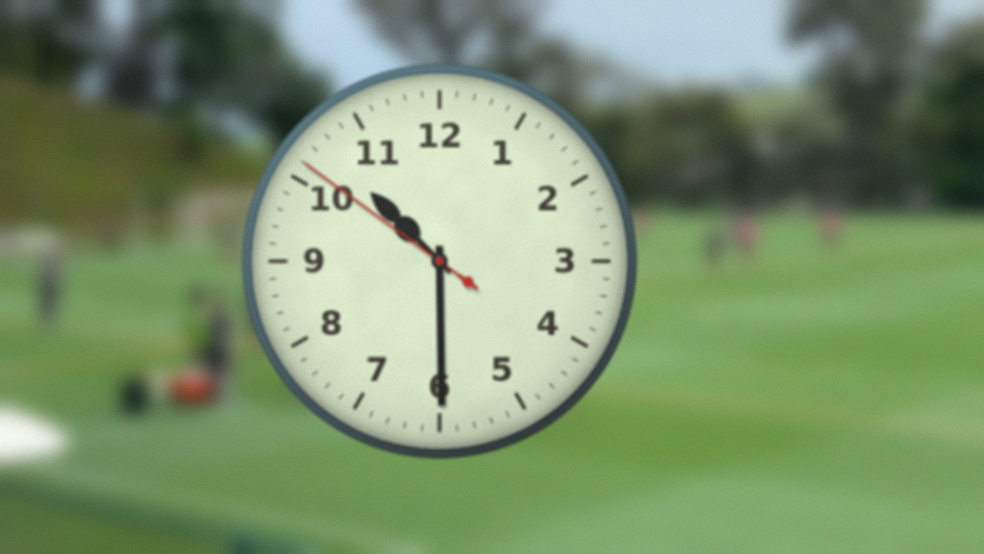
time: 10:29:51
